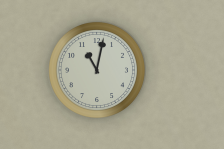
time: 11:02
